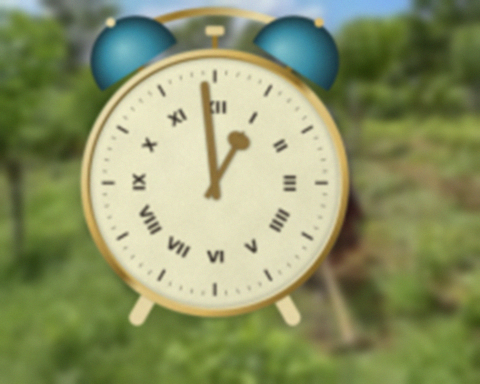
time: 12:59
